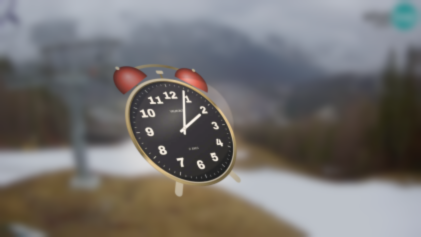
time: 2:04
